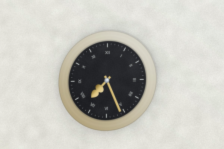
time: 7:26
